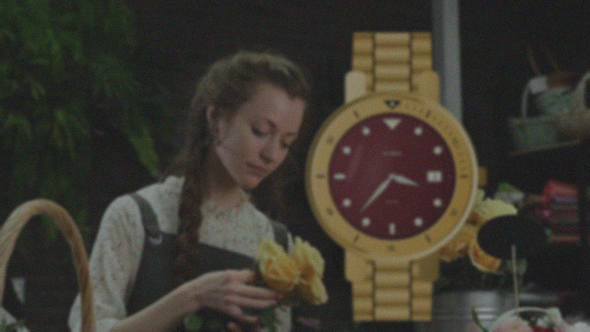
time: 3:37
